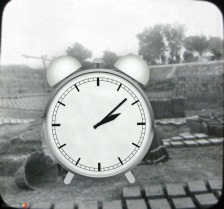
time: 2:08
